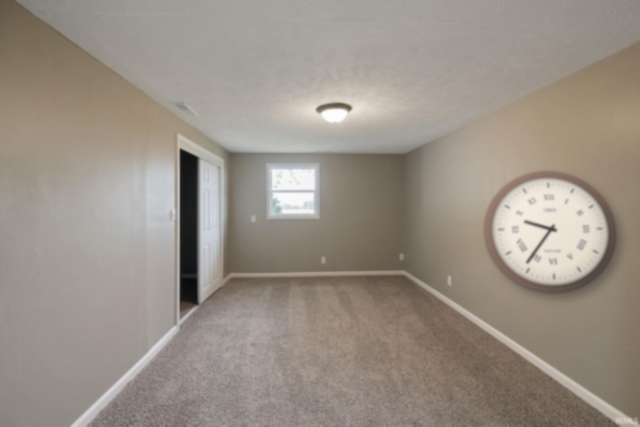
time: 9:36
